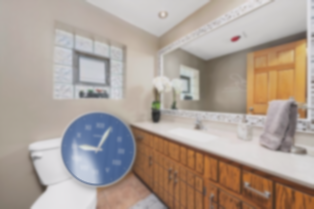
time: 9:04
